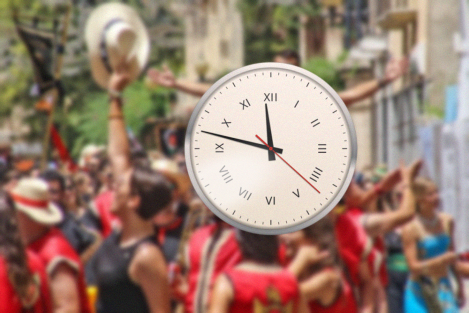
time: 11:47:22
